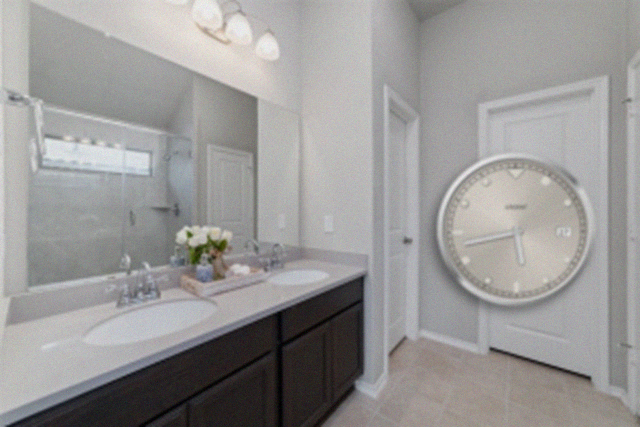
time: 5:43
